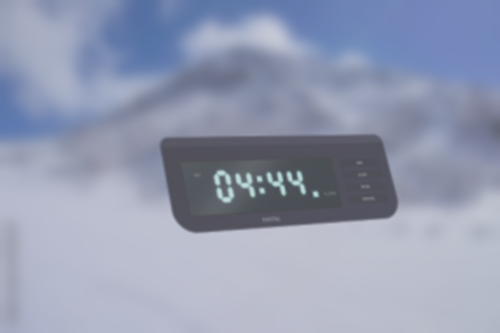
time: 4:44
